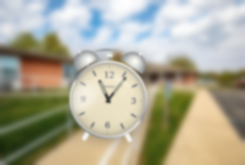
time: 11:06
